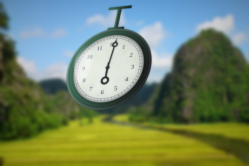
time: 6:01
